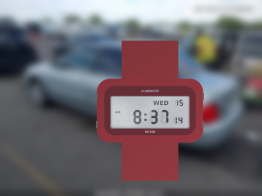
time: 8:37:14
